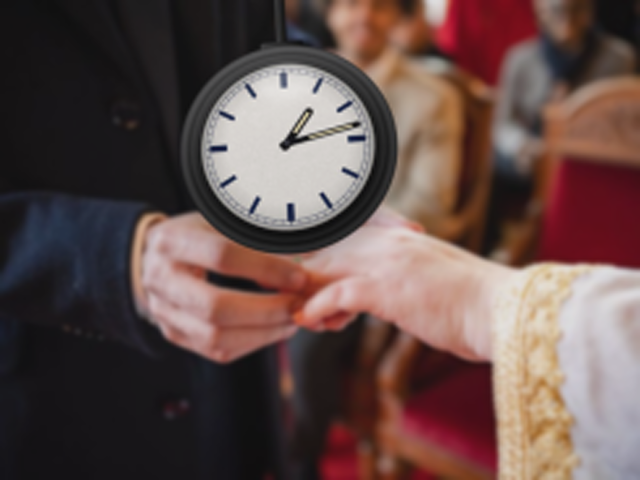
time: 1:13
